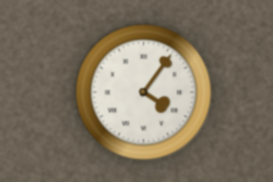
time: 4:06
